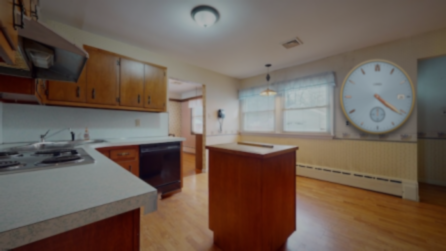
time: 4:21
